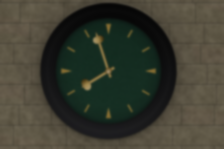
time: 7:57
